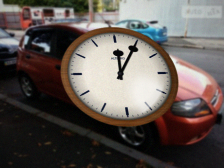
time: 12:05
